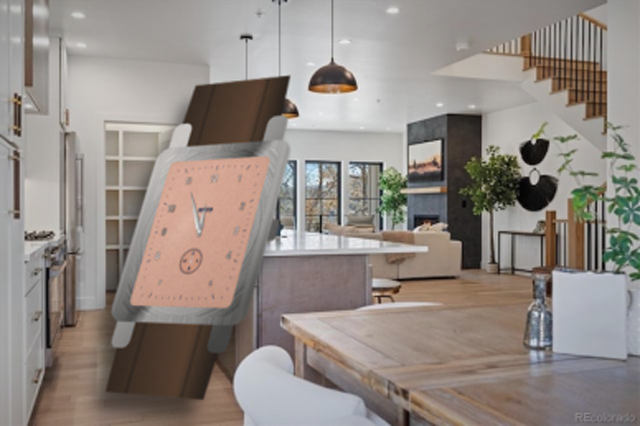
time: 11:55
